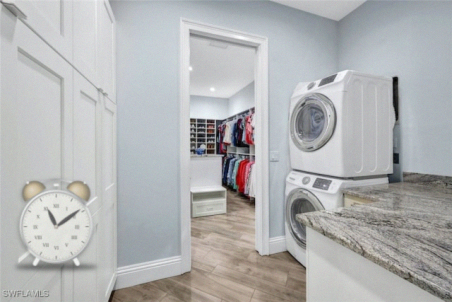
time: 11:09
